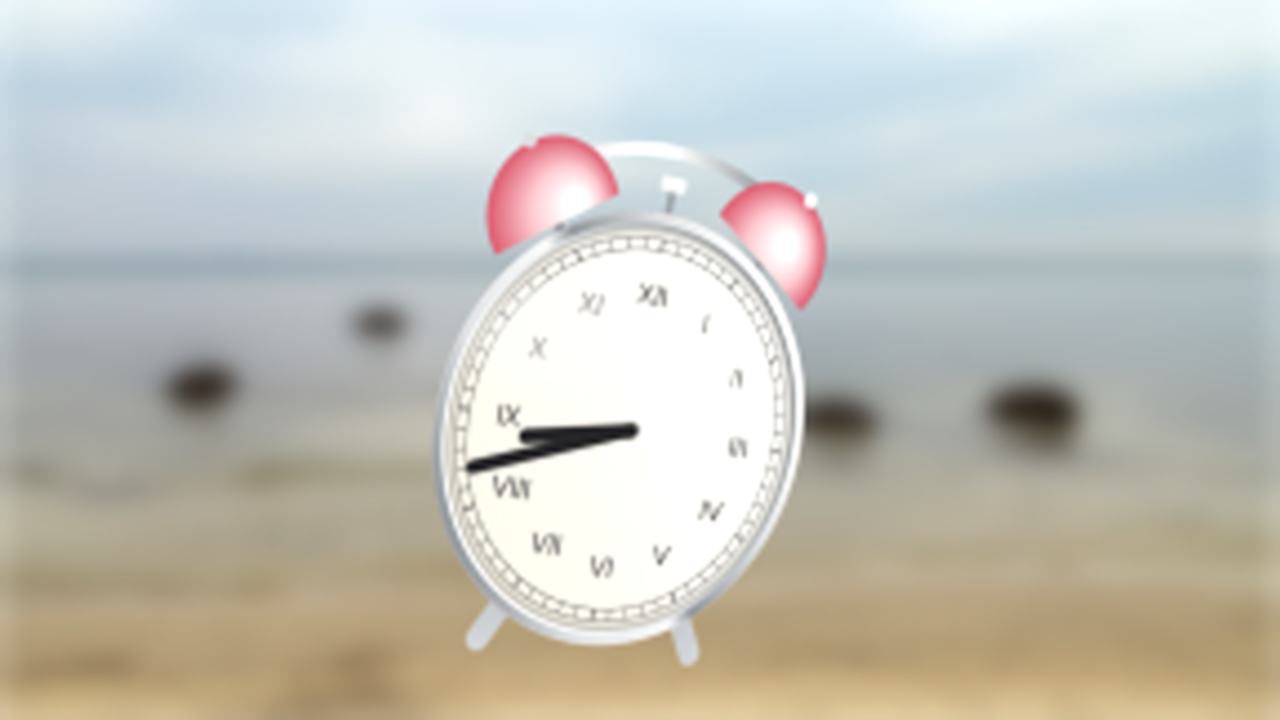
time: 8:42
